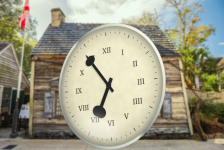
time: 6:54
